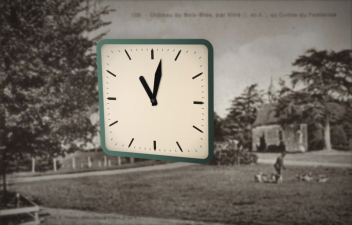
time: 11:02
